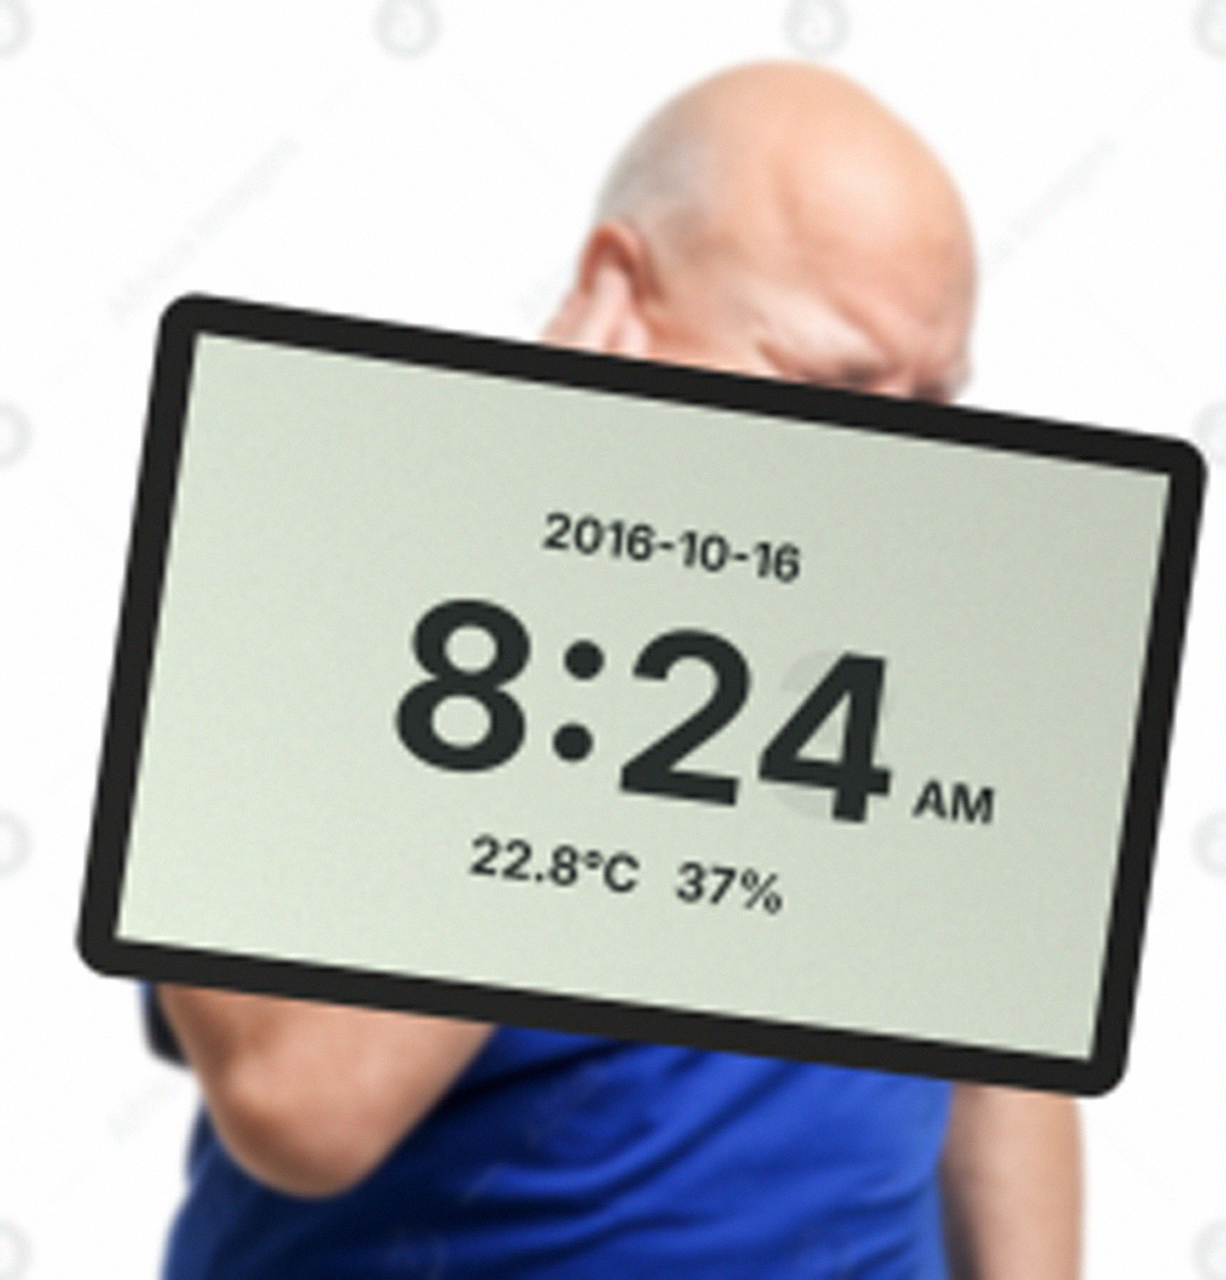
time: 8:24
